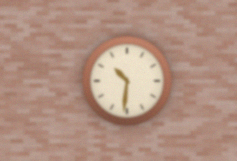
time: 10:31
